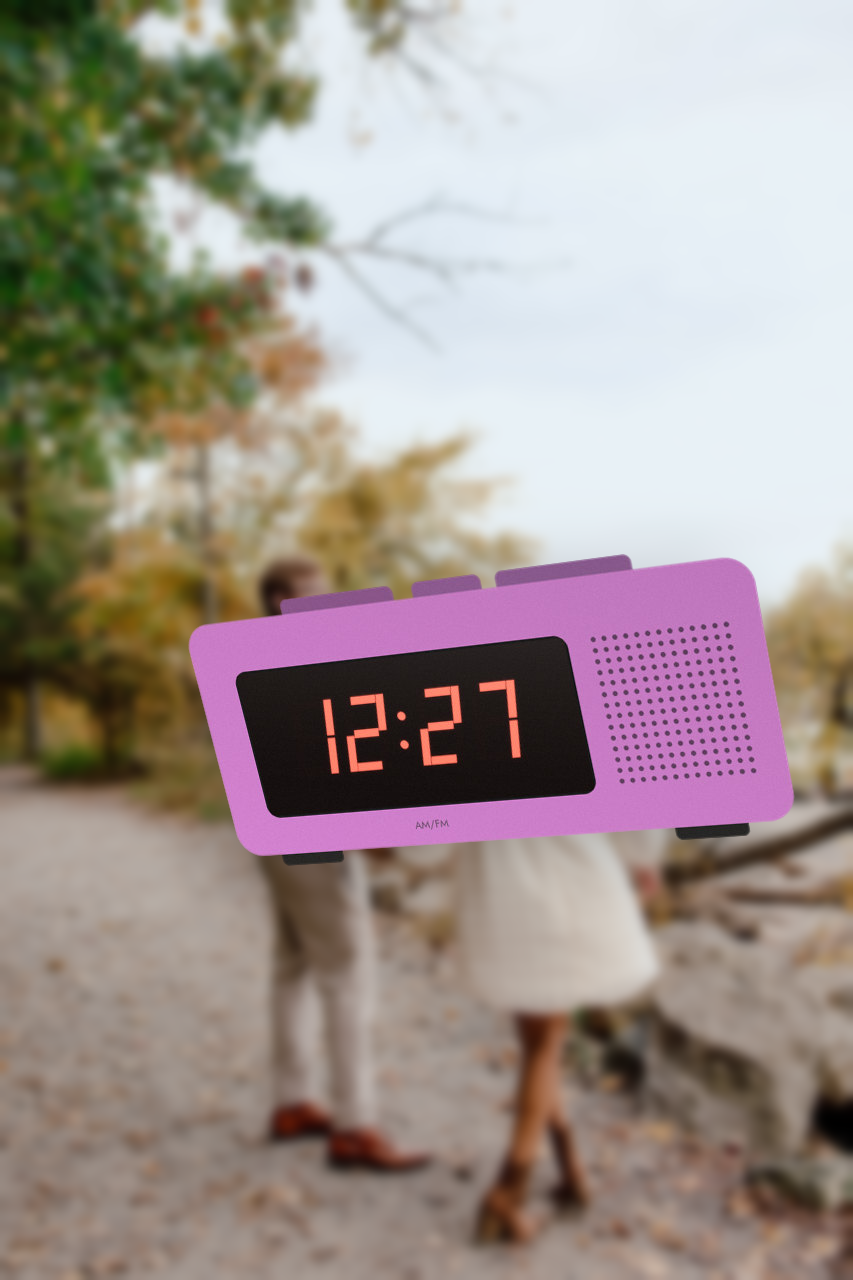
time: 12:27
